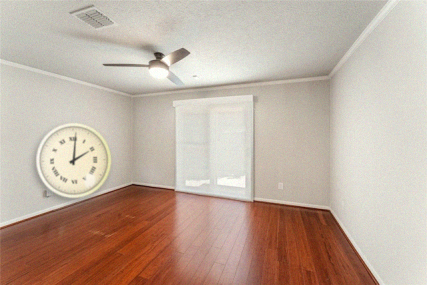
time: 2:01
